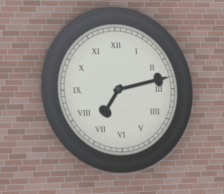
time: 7:13
